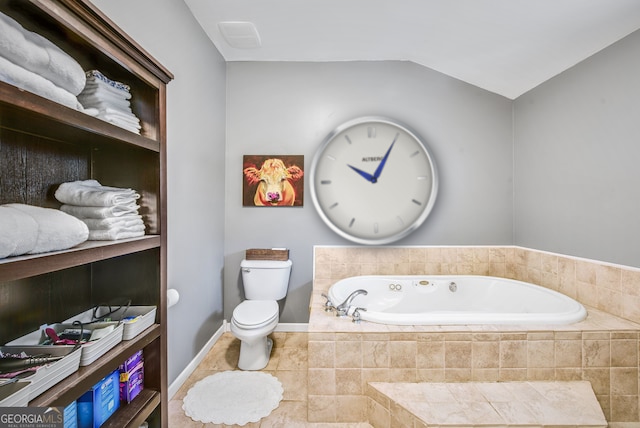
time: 10:05
